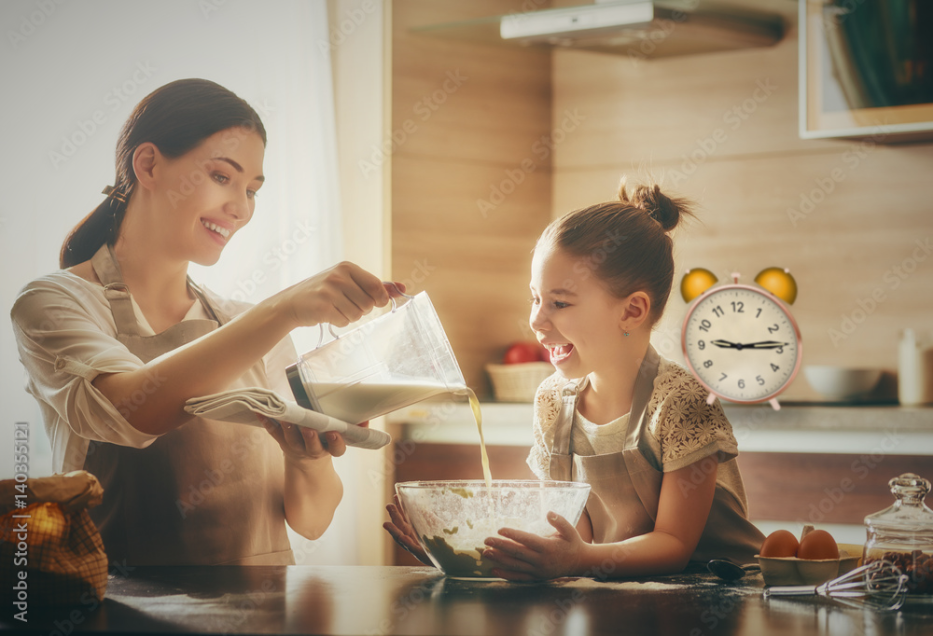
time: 9:14
